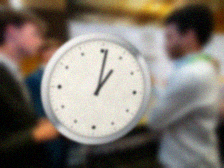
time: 1:01
